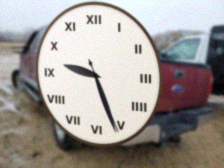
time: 9:26:26
